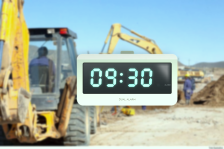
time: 9:30
